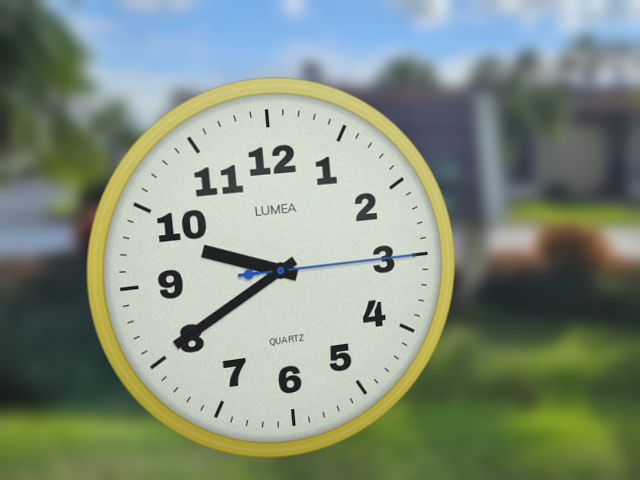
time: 9:40:15
